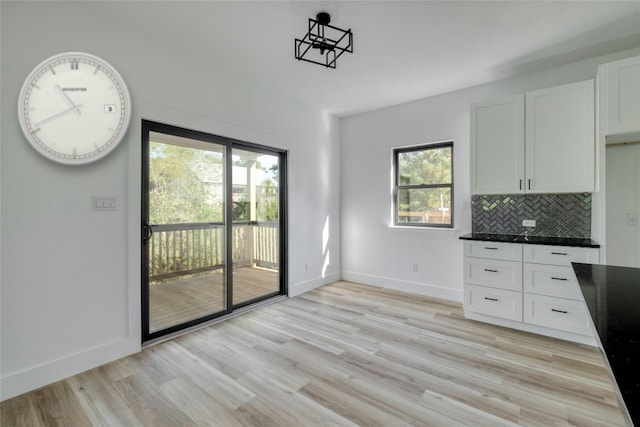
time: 10:41
